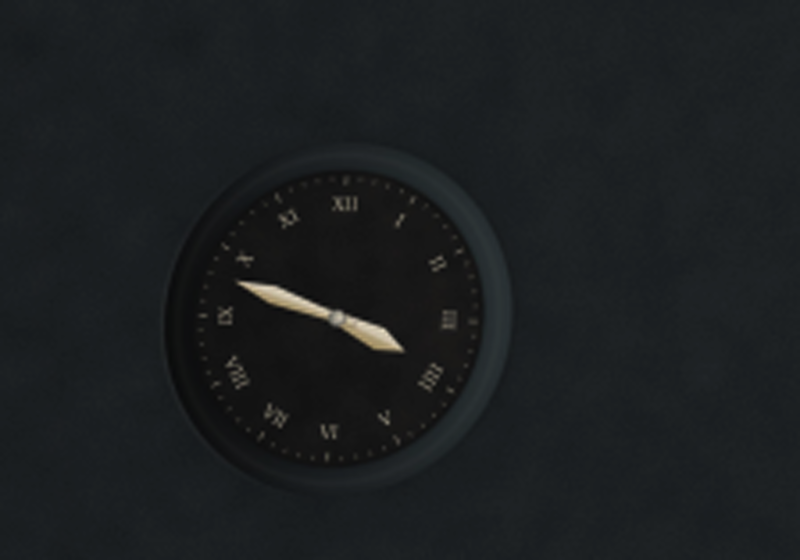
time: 3:48
